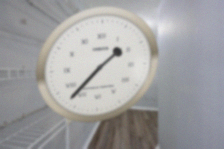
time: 1:37
